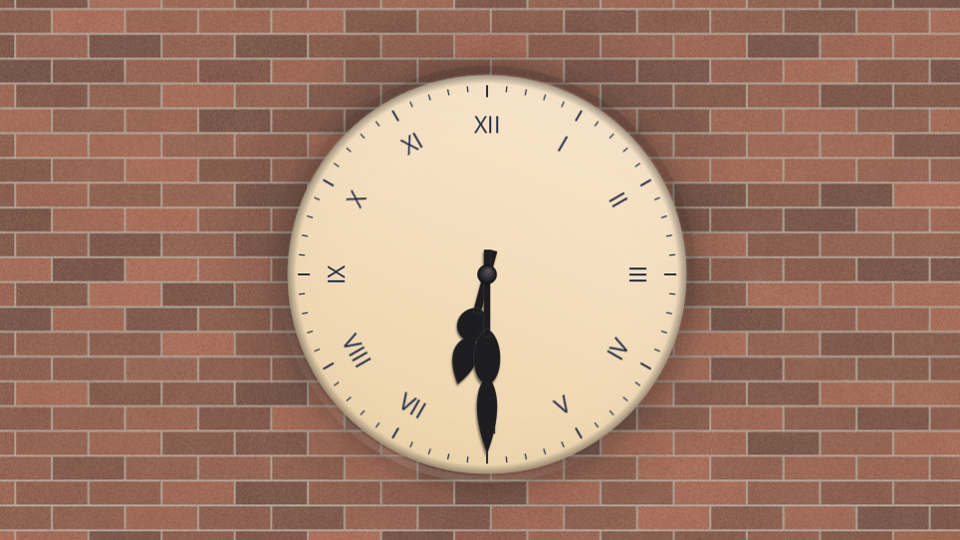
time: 6:30
